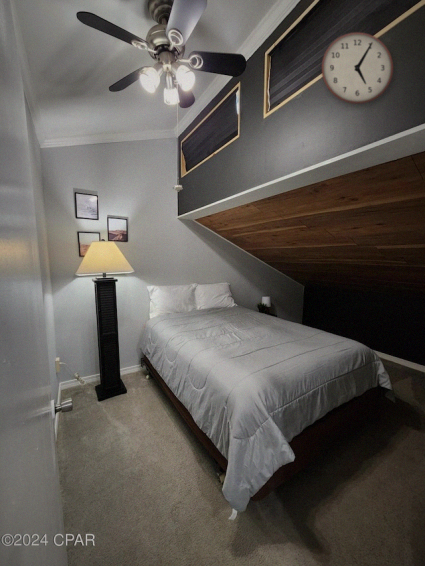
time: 5:05
